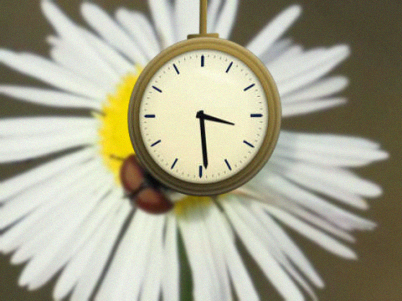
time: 3:29
